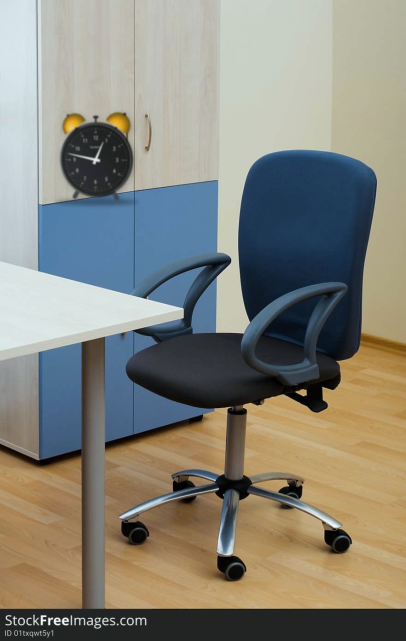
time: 12:47
